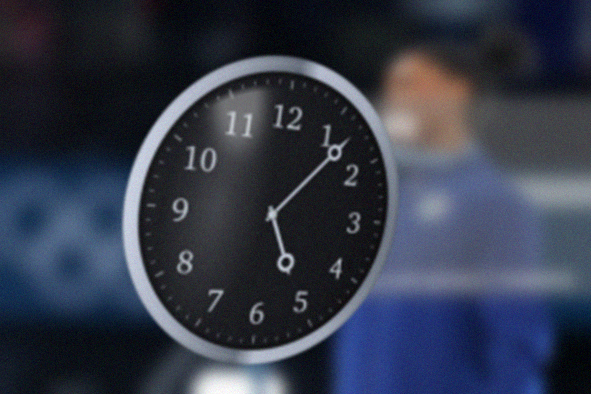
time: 5:07
